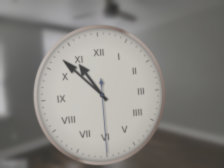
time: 10:52:30
